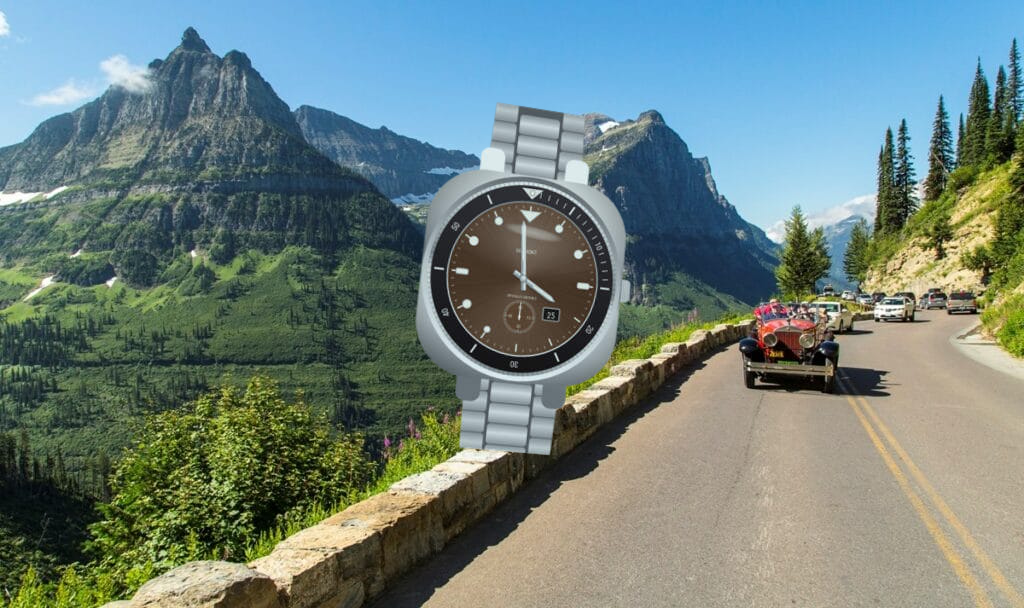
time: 3:59
